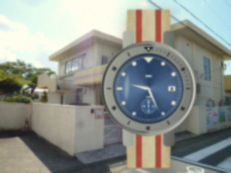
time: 9:26
